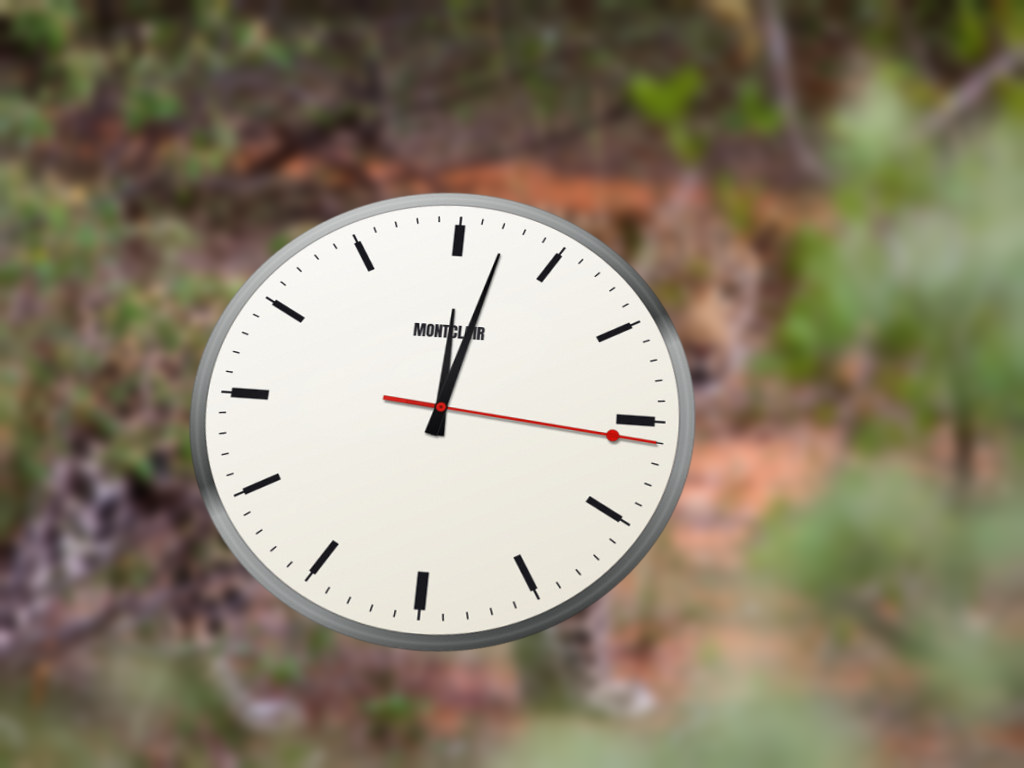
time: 12:02:16
